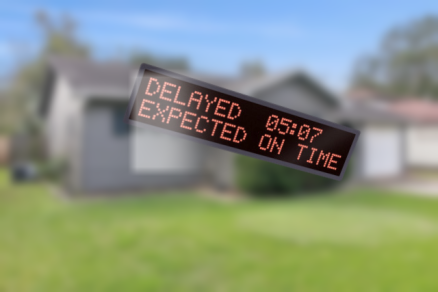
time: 5:07
